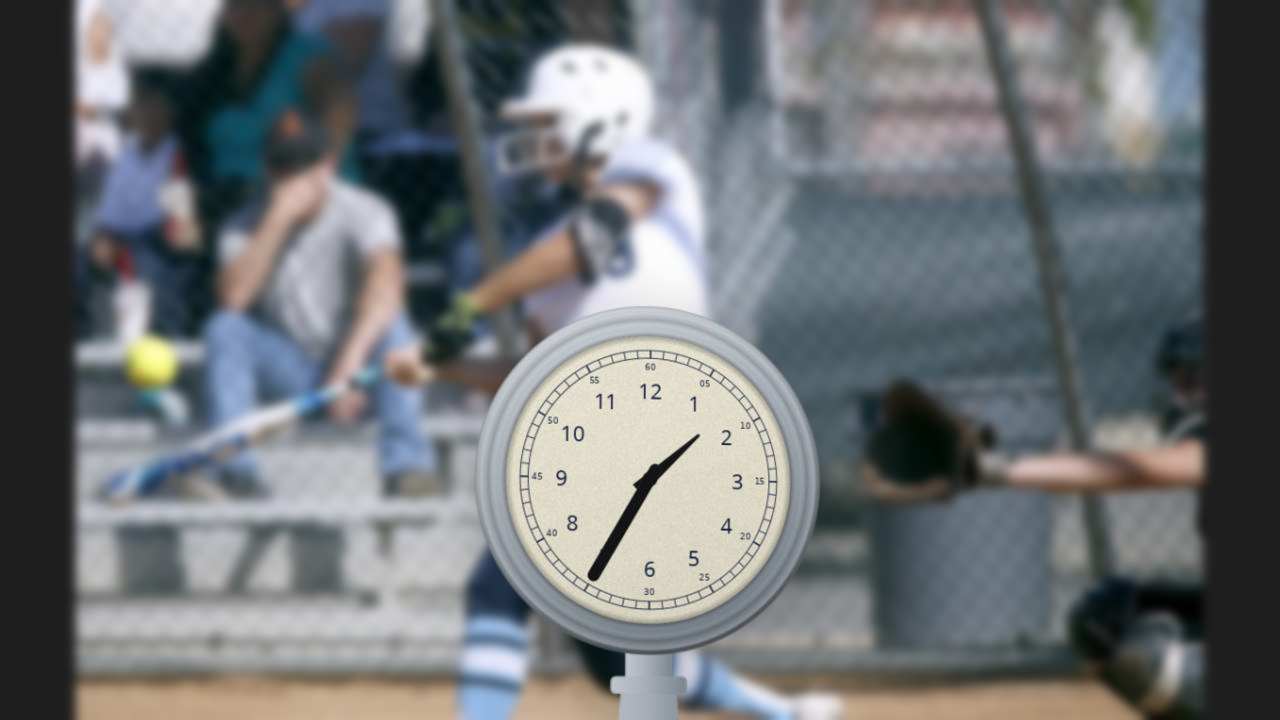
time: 1:35
